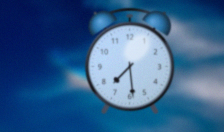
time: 7:29
